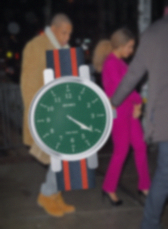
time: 4:21
